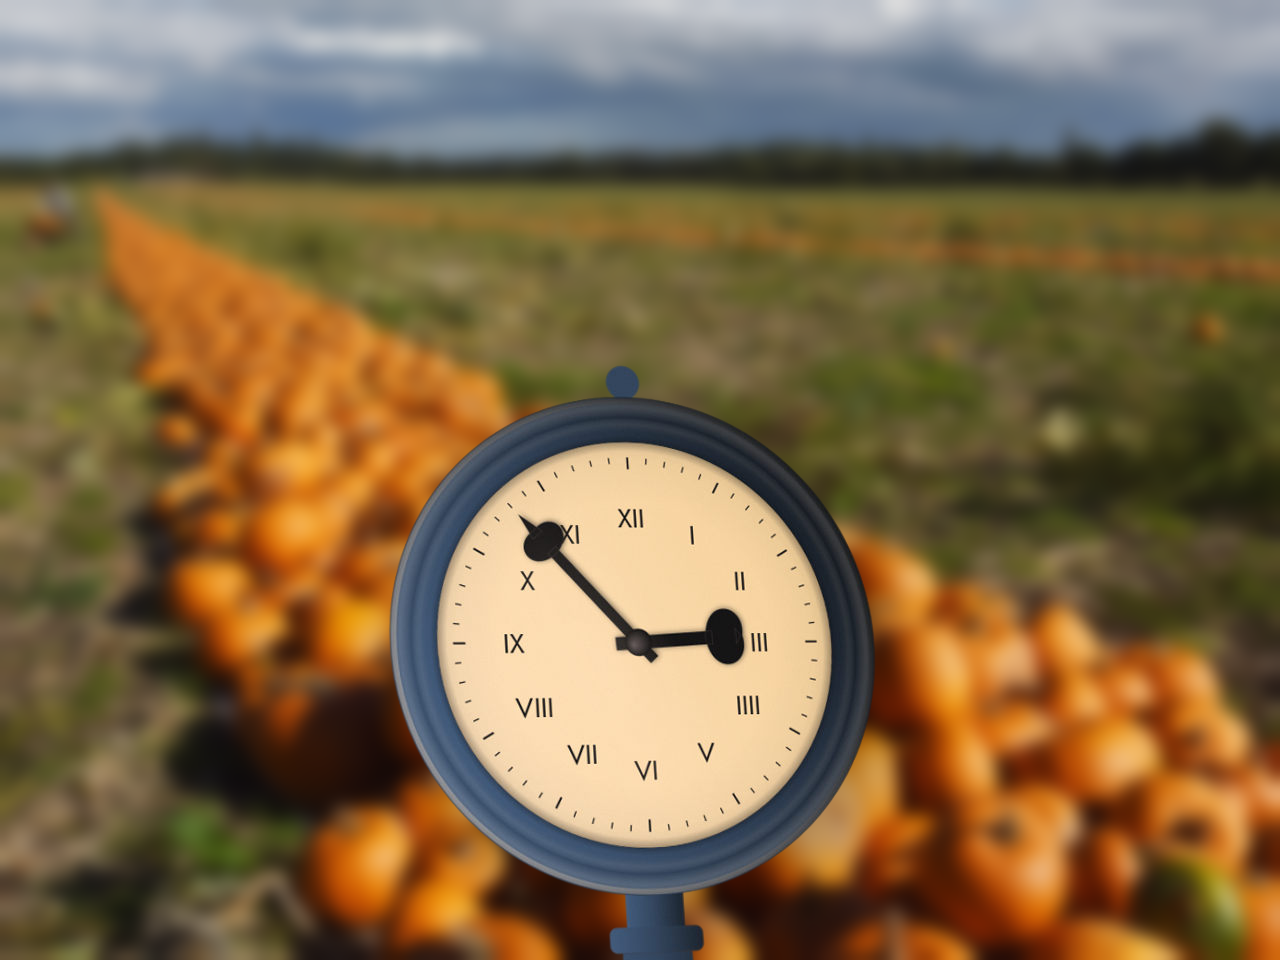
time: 2:53
